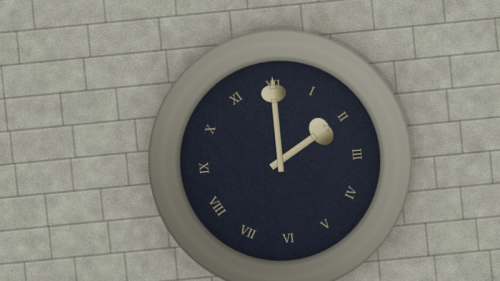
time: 2:00
